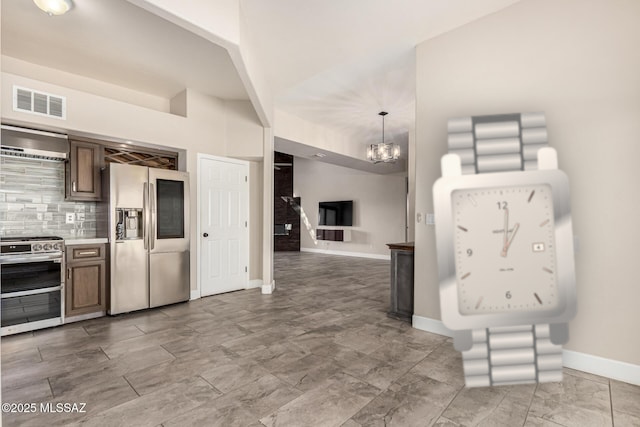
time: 1:01
